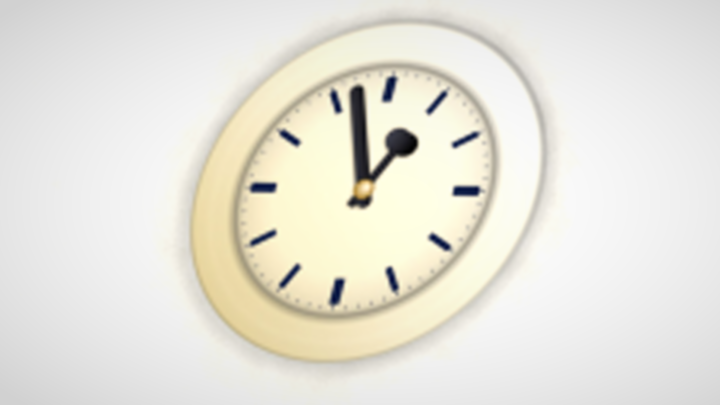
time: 12:57
